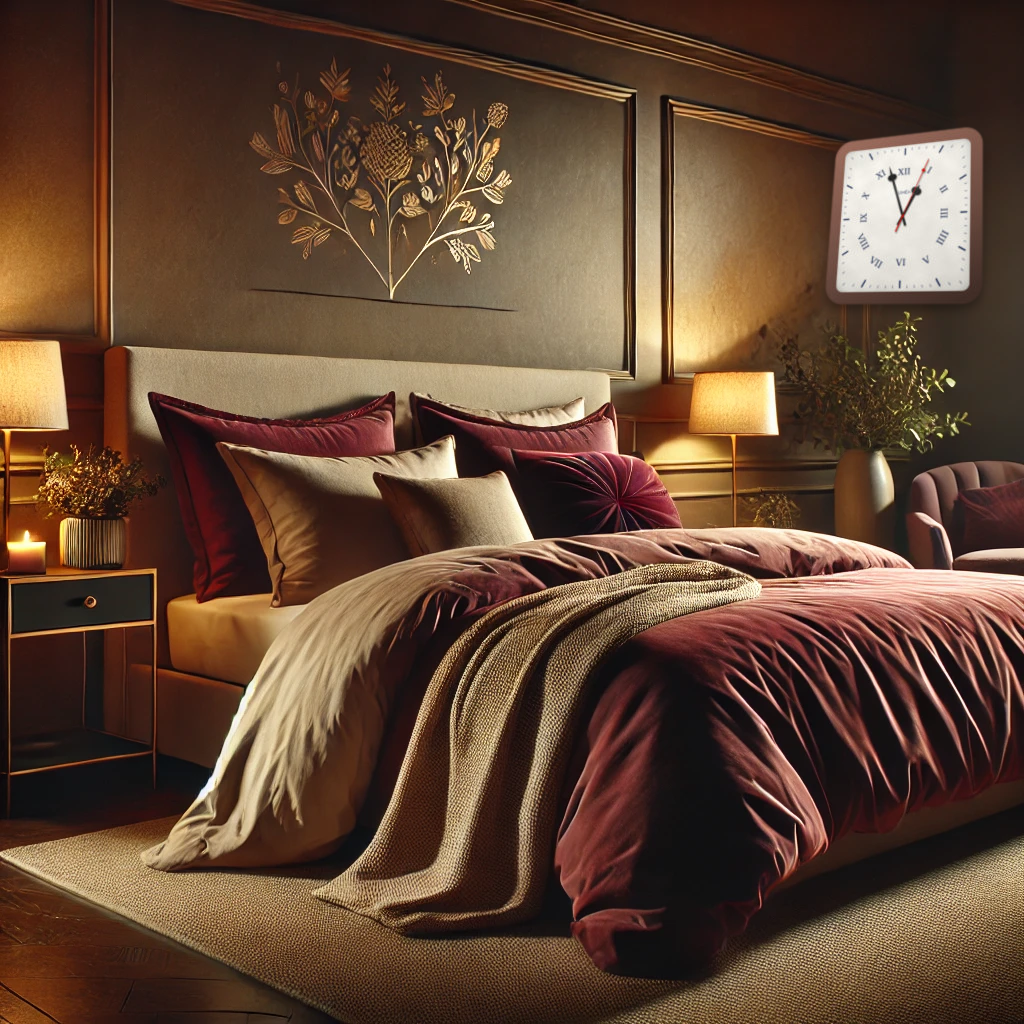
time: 12:57:04
